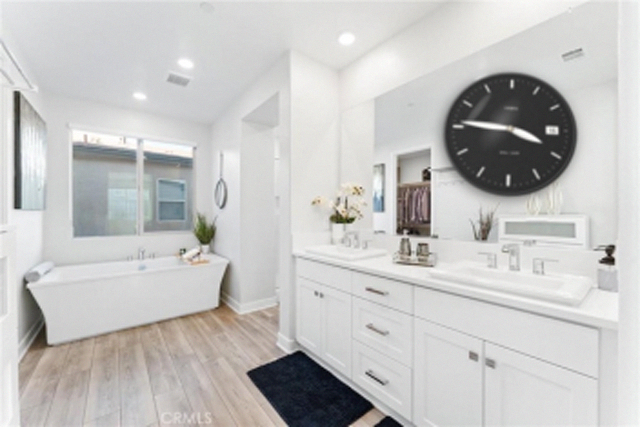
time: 3:46
